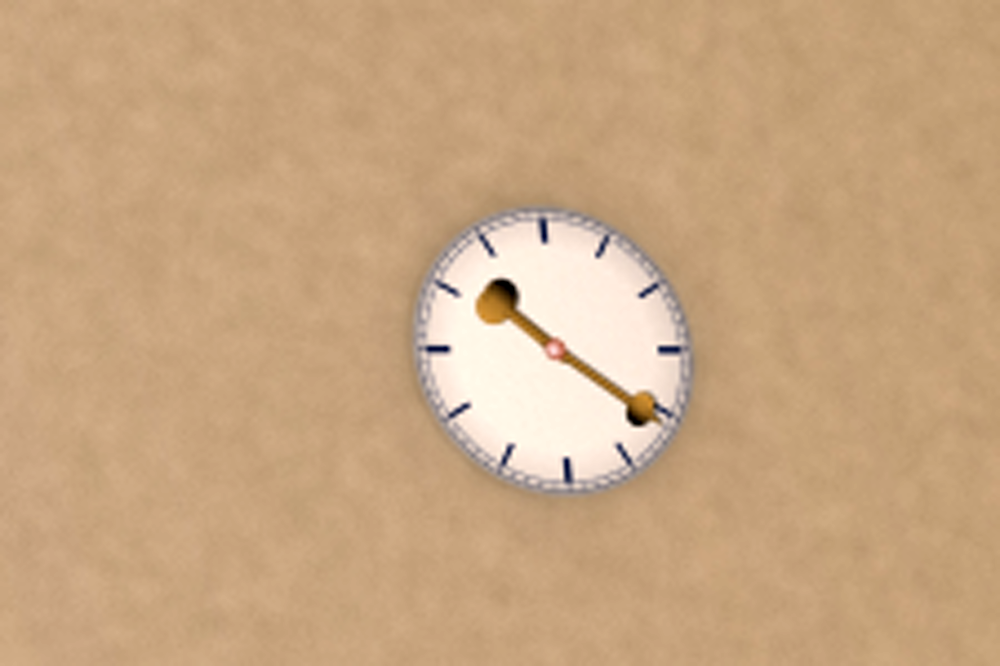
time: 10:21
